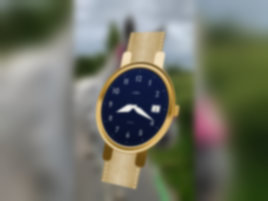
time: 8:19
